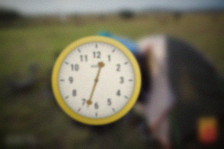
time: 12:33
